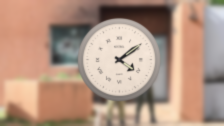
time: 4:09
